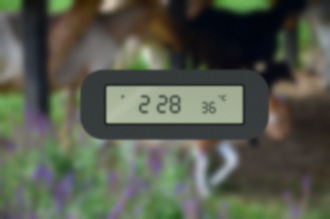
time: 2:28
